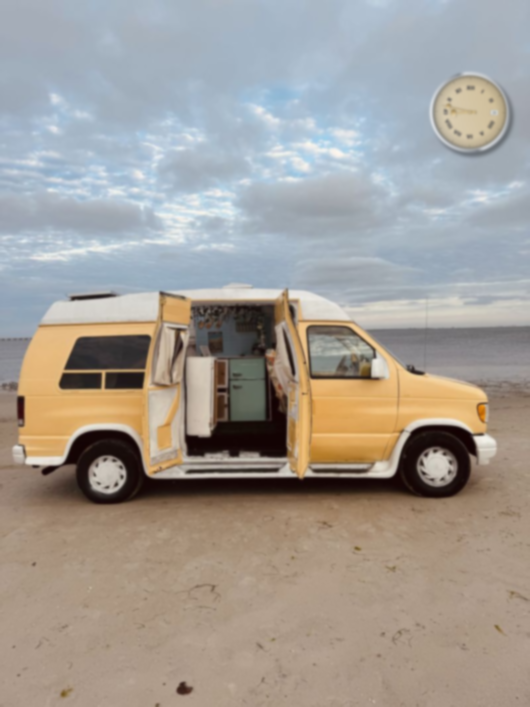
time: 8:47
